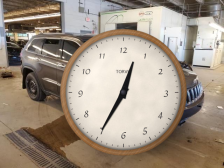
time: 12:35
